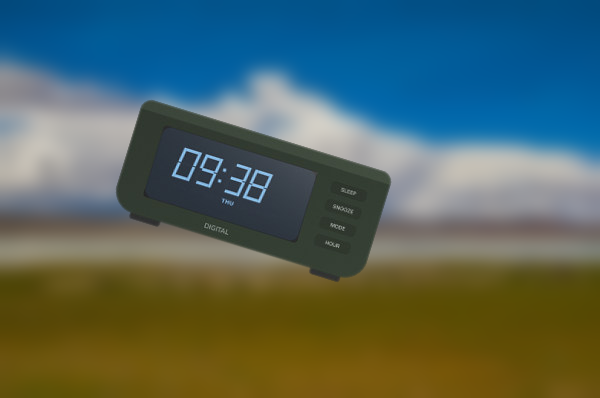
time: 9:38
